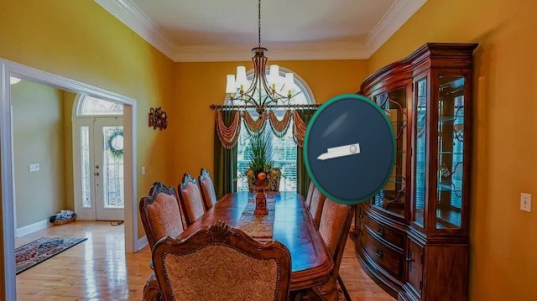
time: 8:43
